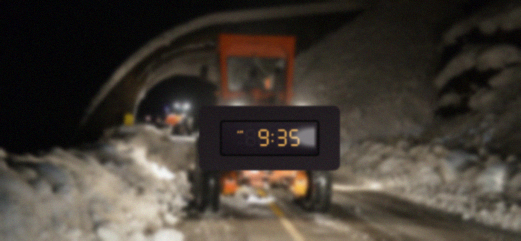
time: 9:35
